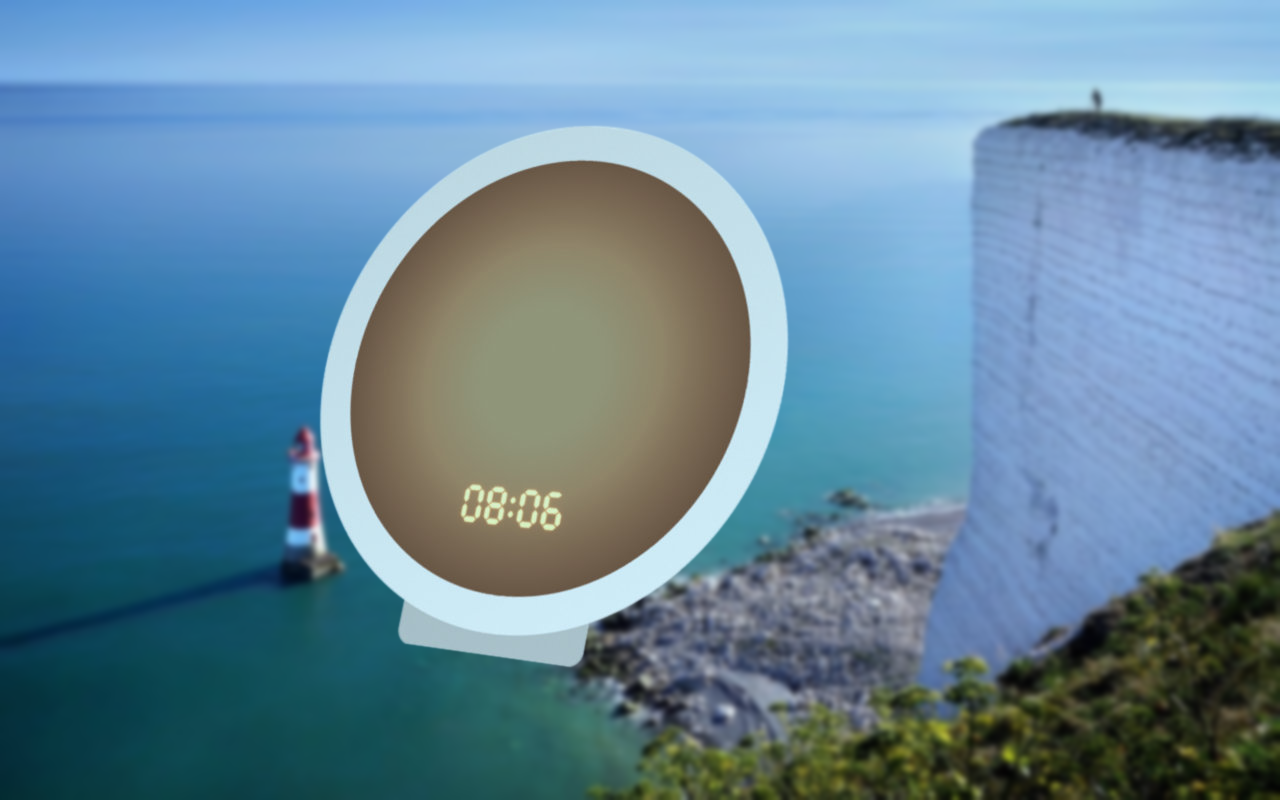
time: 8:06
